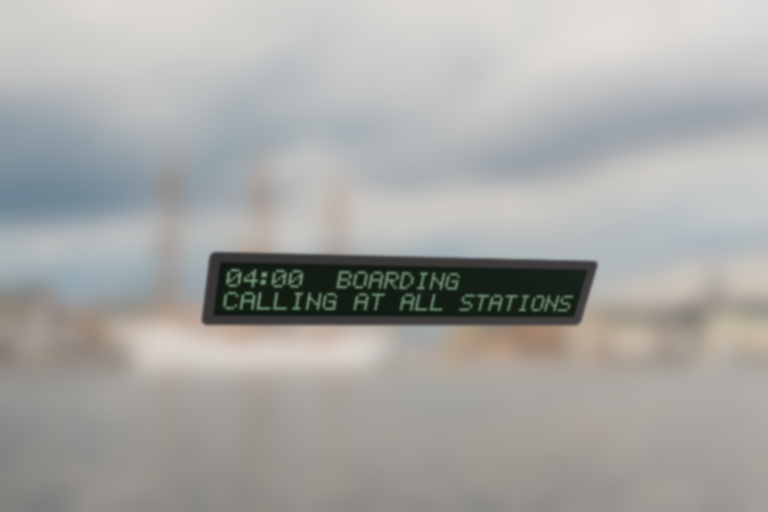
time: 4:00
